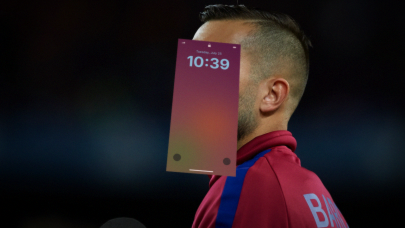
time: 10:39
